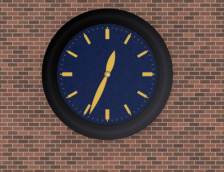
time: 12:34
